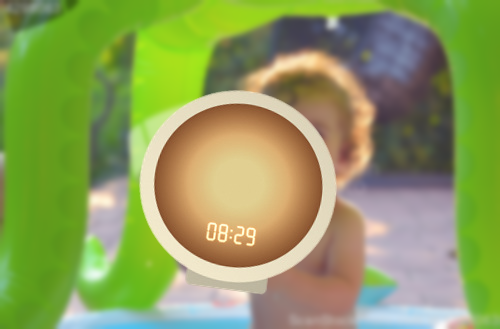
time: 8:29
